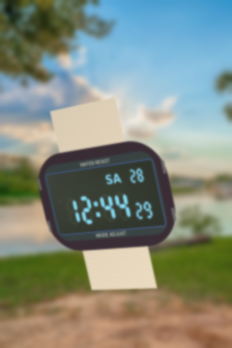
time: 12:44:29
